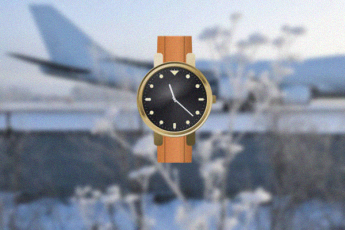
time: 11:22
